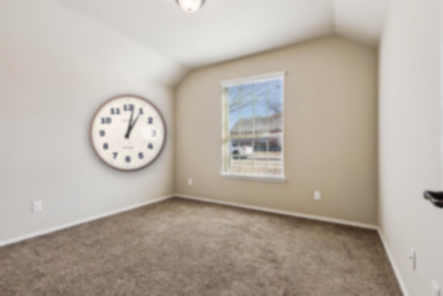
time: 1:02
